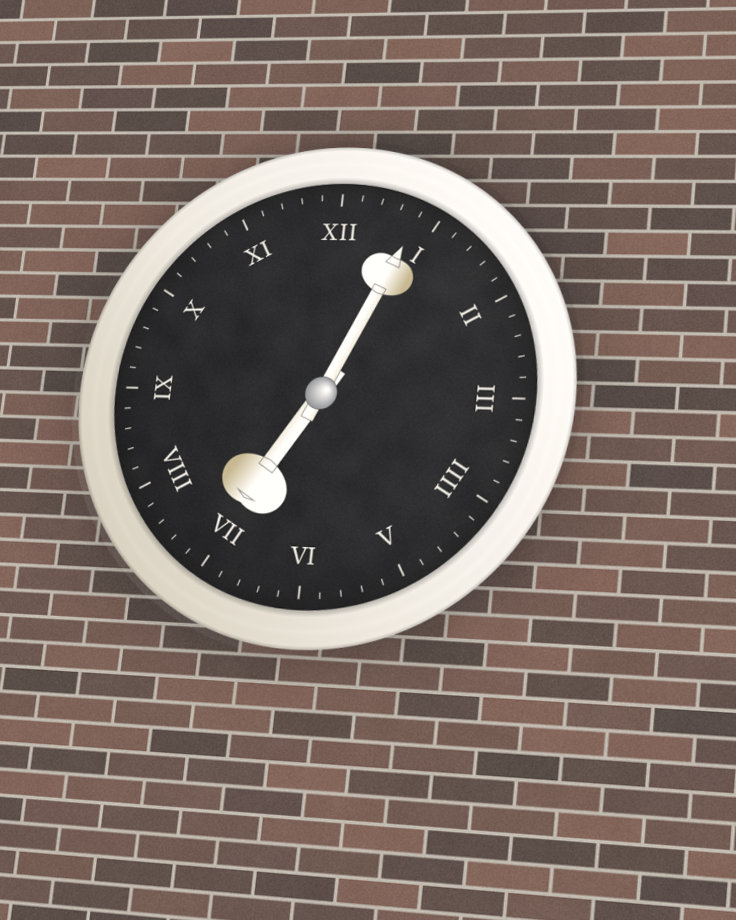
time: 7:04
